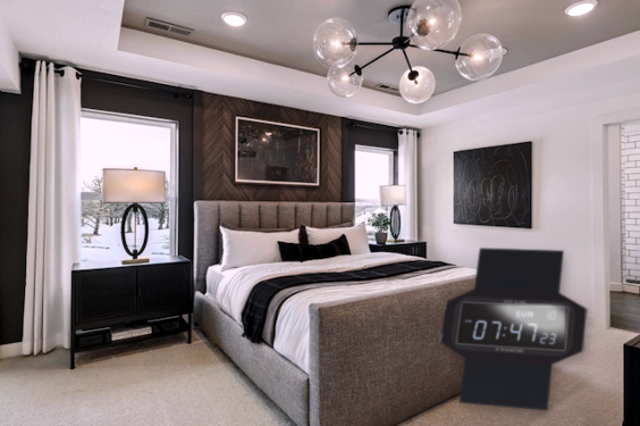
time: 7:47
